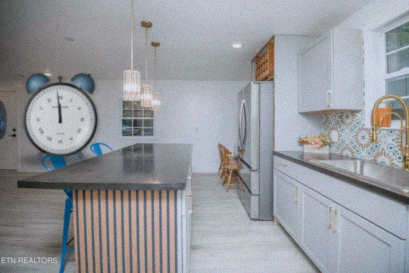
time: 11:59
